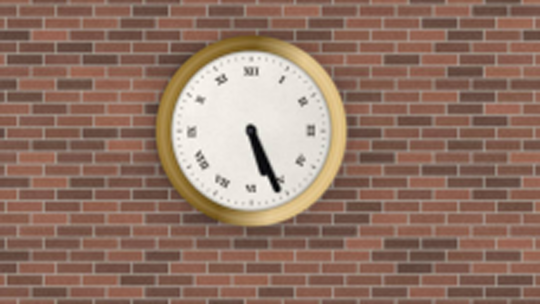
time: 5:26
